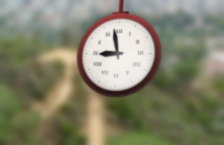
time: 8:58
